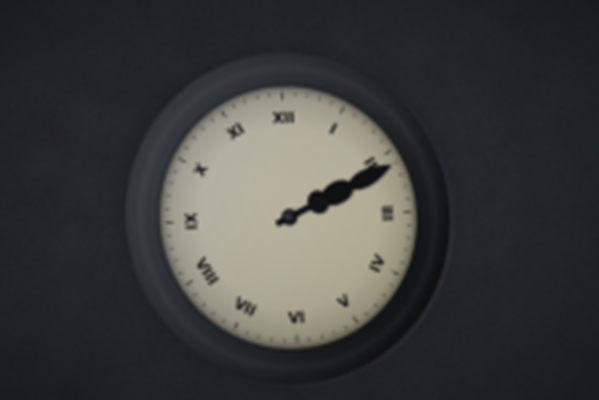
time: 2:11
